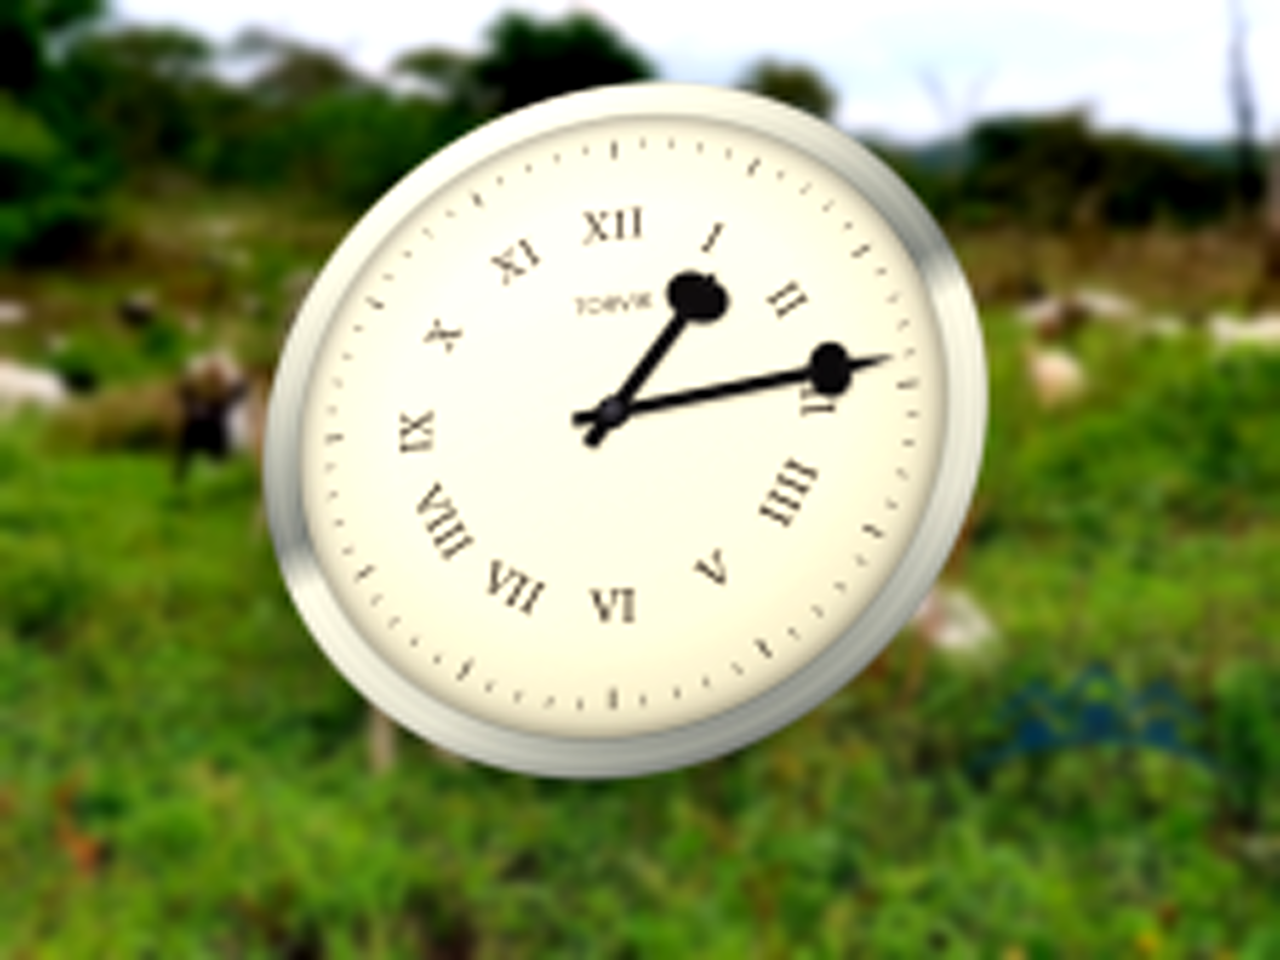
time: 1:14
